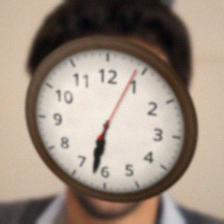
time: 6:32:04
